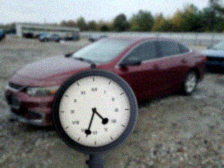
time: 4:33
